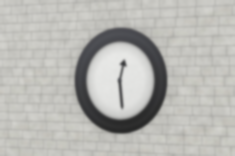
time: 12:29
